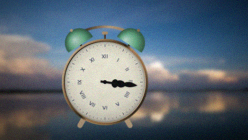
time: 3:16
